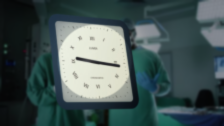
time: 9:16
